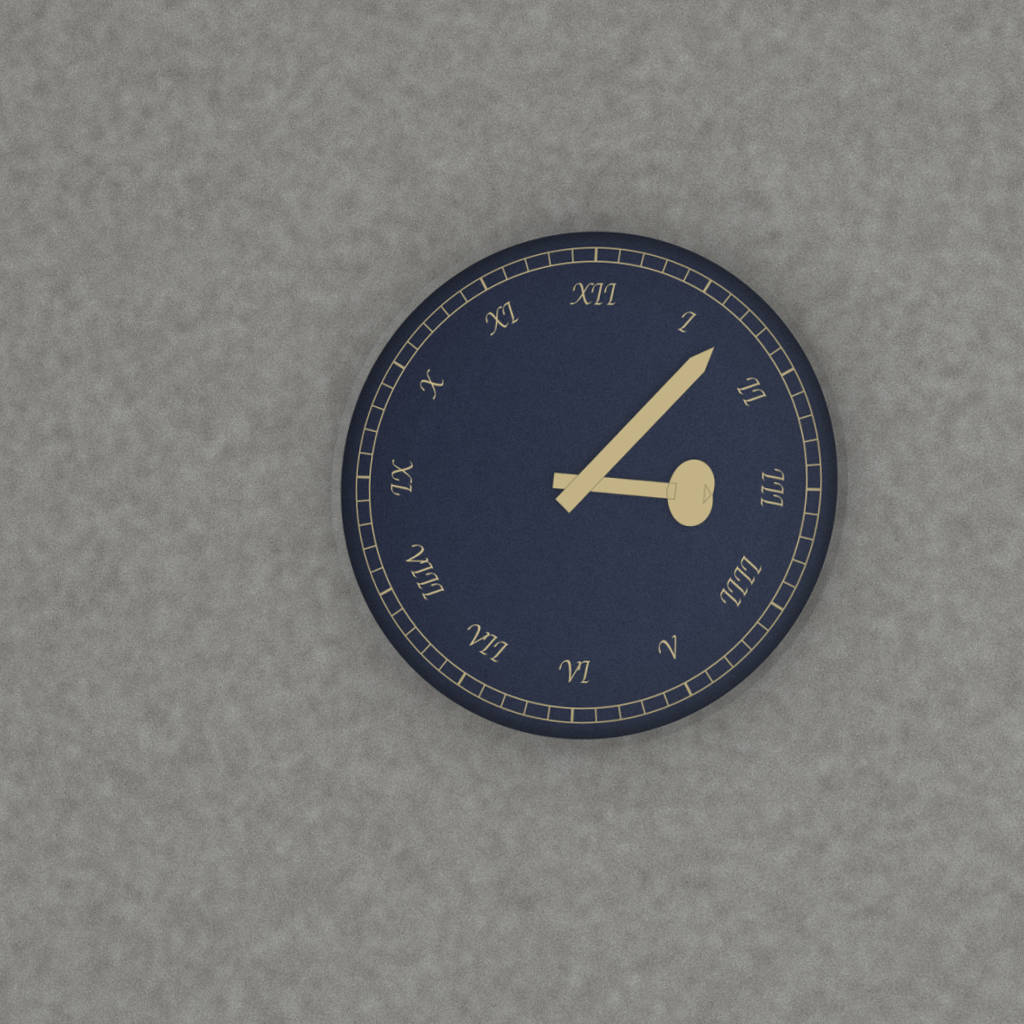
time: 3:07
